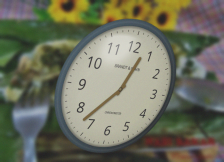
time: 12:37
